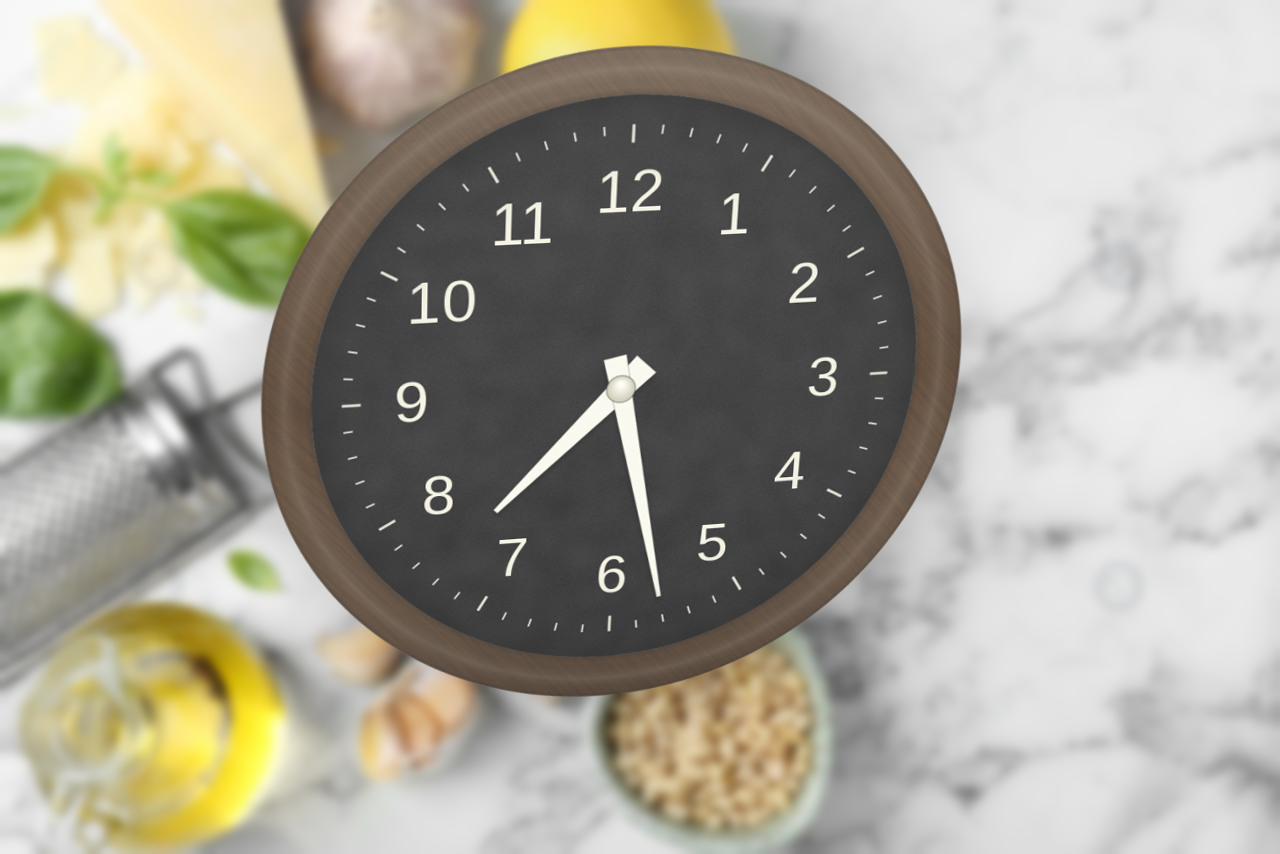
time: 7:28
